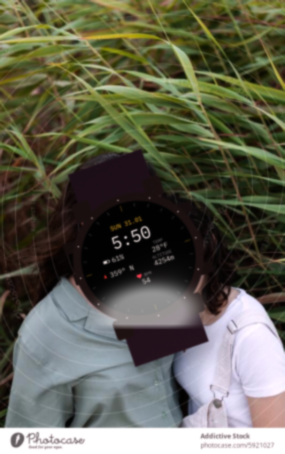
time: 5:50
